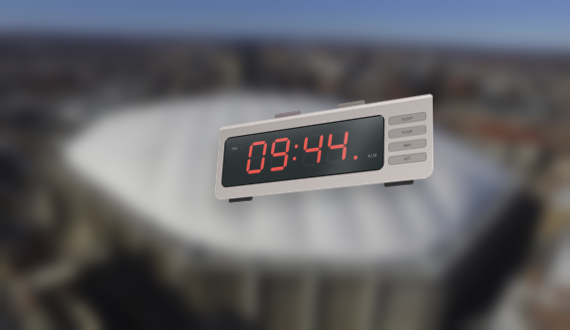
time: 9:44
